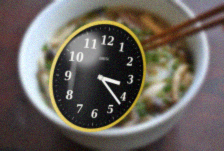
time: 3:22
